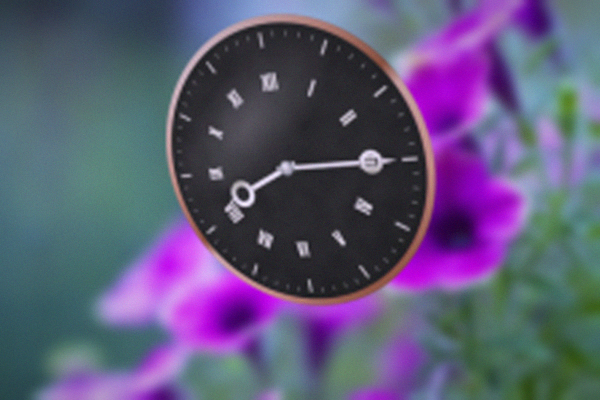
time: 8:15
